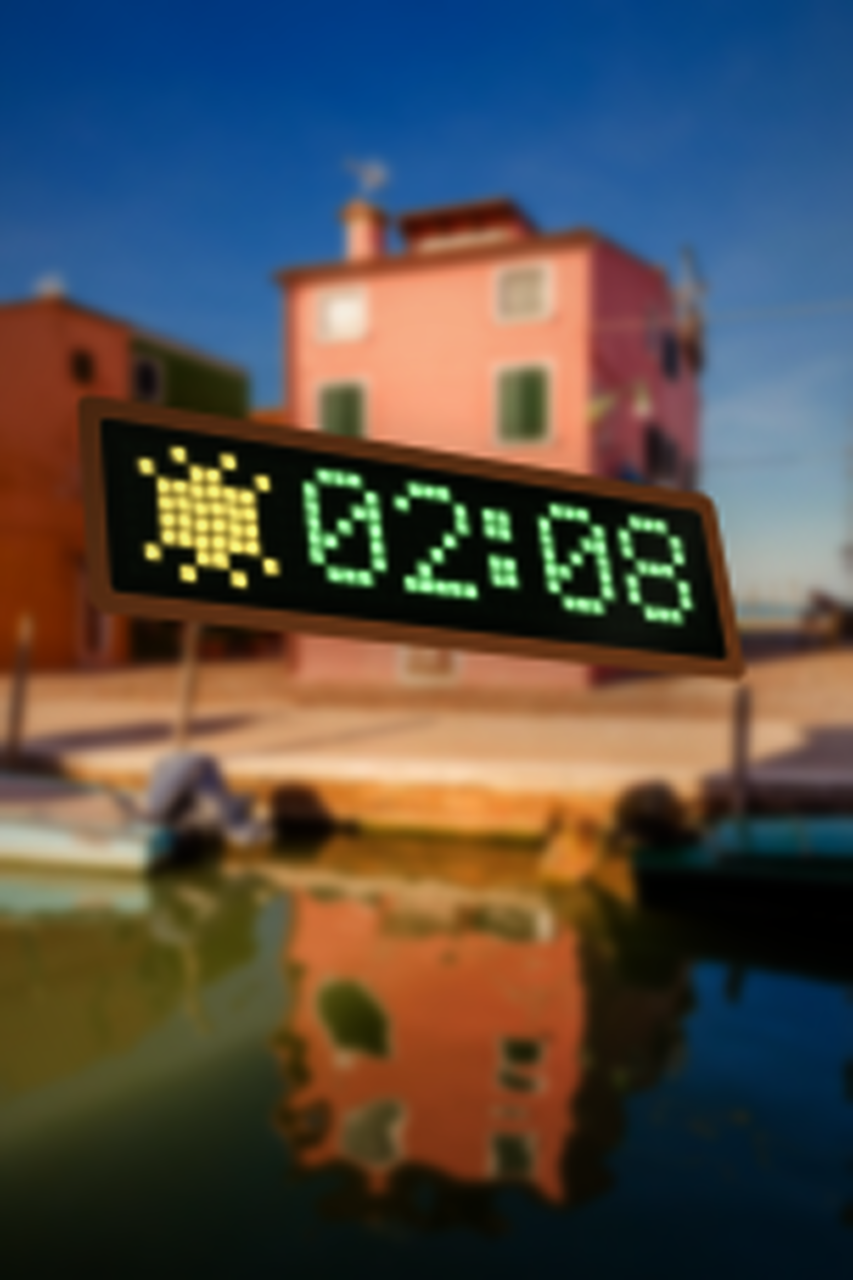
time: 2:08
